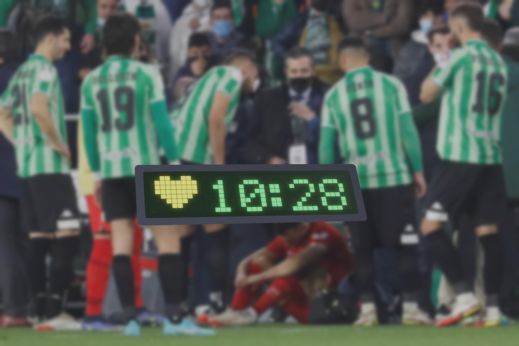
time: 10:28
